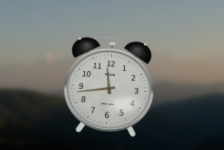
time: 11:43
